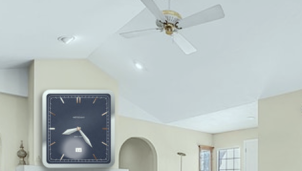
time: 8:24
